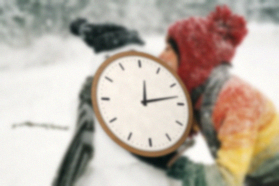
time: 12:13
